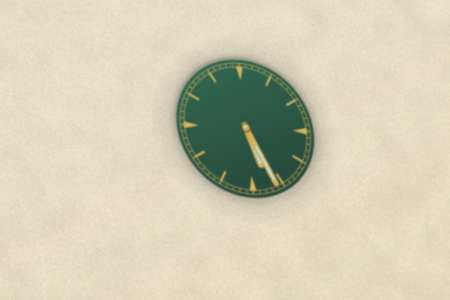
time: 5:26
